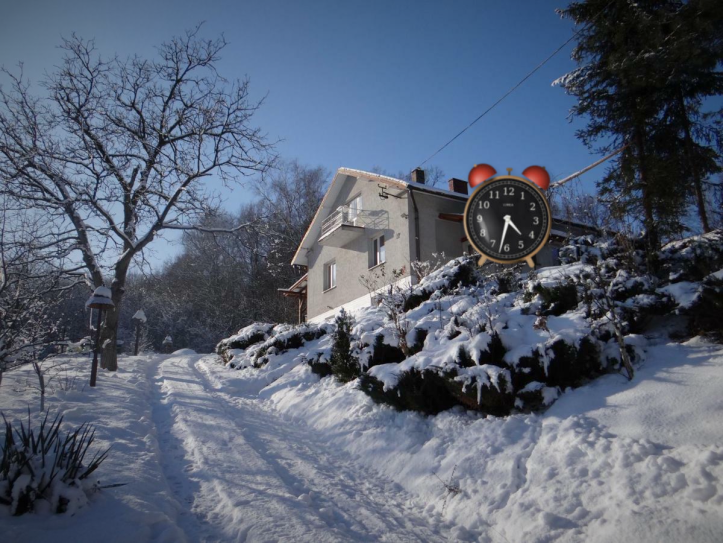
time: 4:32
